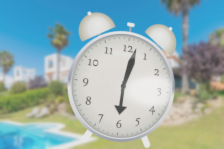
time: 6:02
